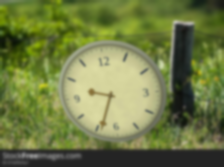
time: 9:34
